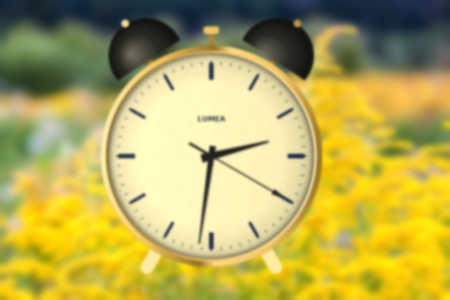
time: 2:31:20
